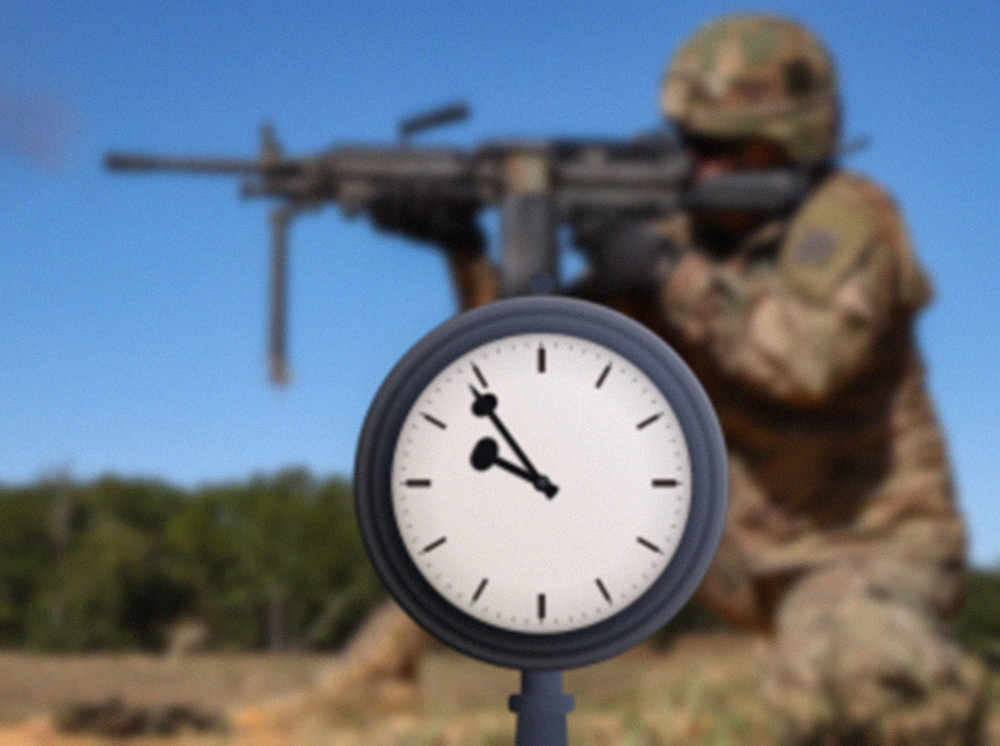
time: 9:54
